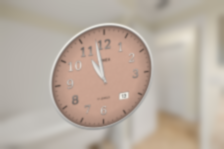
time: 10:58
